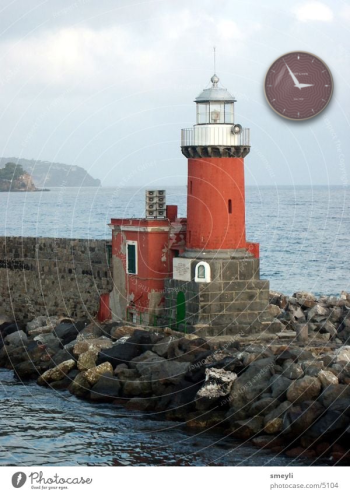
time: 2:55
